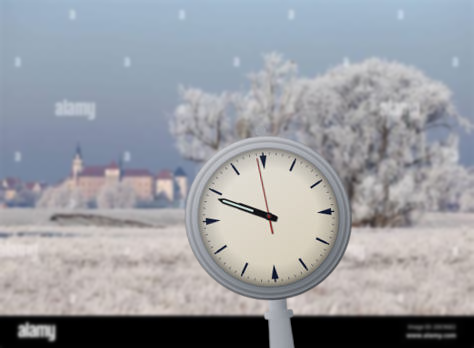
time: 9:48:59
